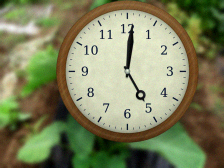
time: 5:01
